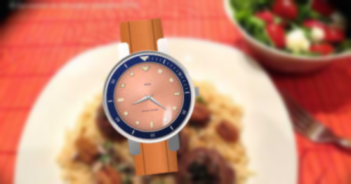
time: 8:22
